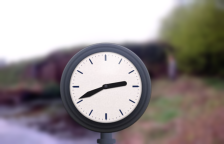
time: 2:41
